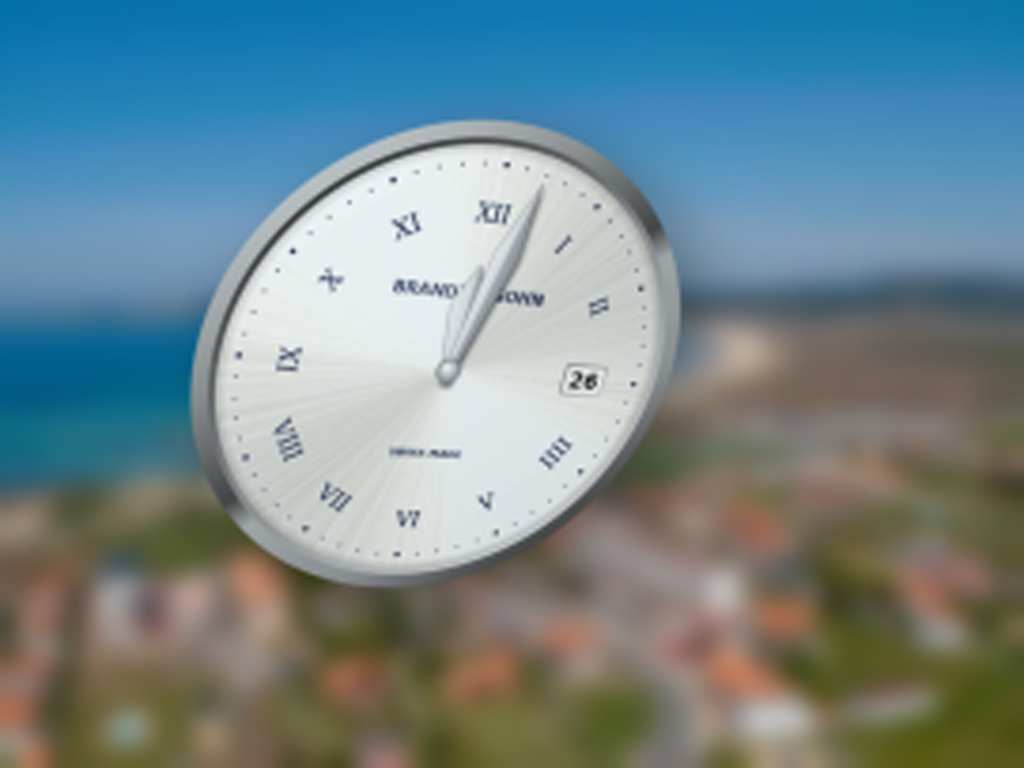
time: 12:02
